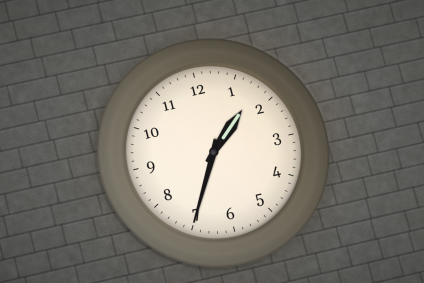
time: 1:35
